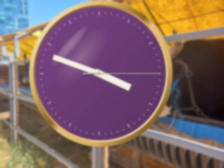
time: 3:48:15
